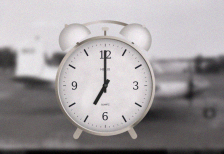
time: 7:00
